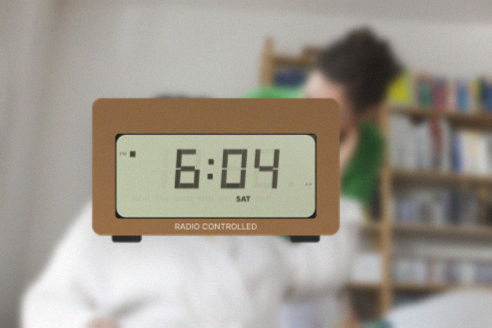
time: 6:04
